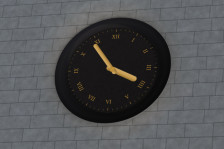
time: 3:54
